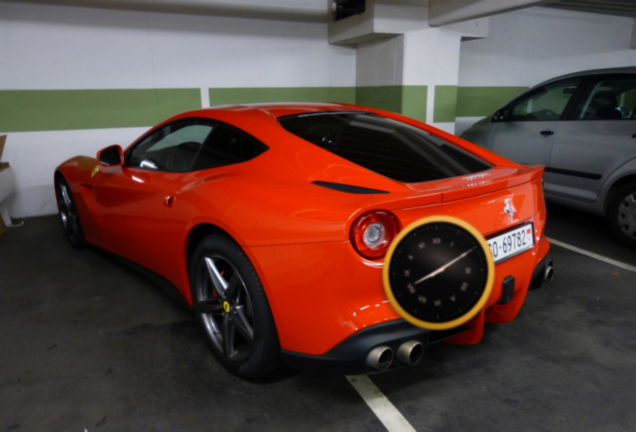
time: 8:10
